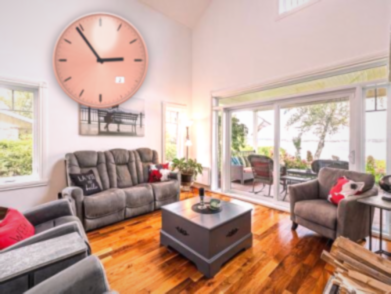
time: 2:54
